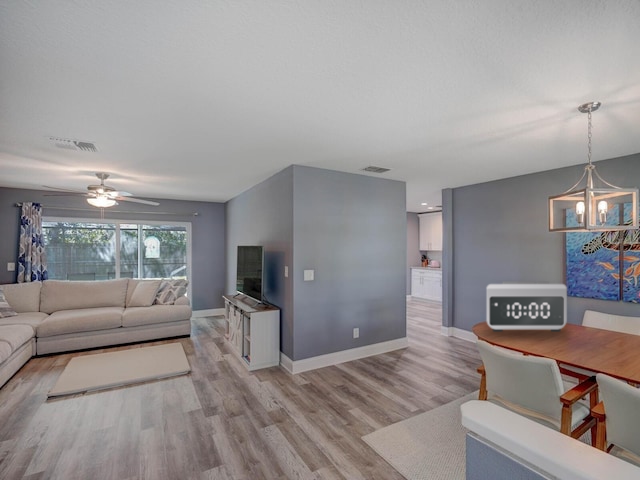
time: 10:00
